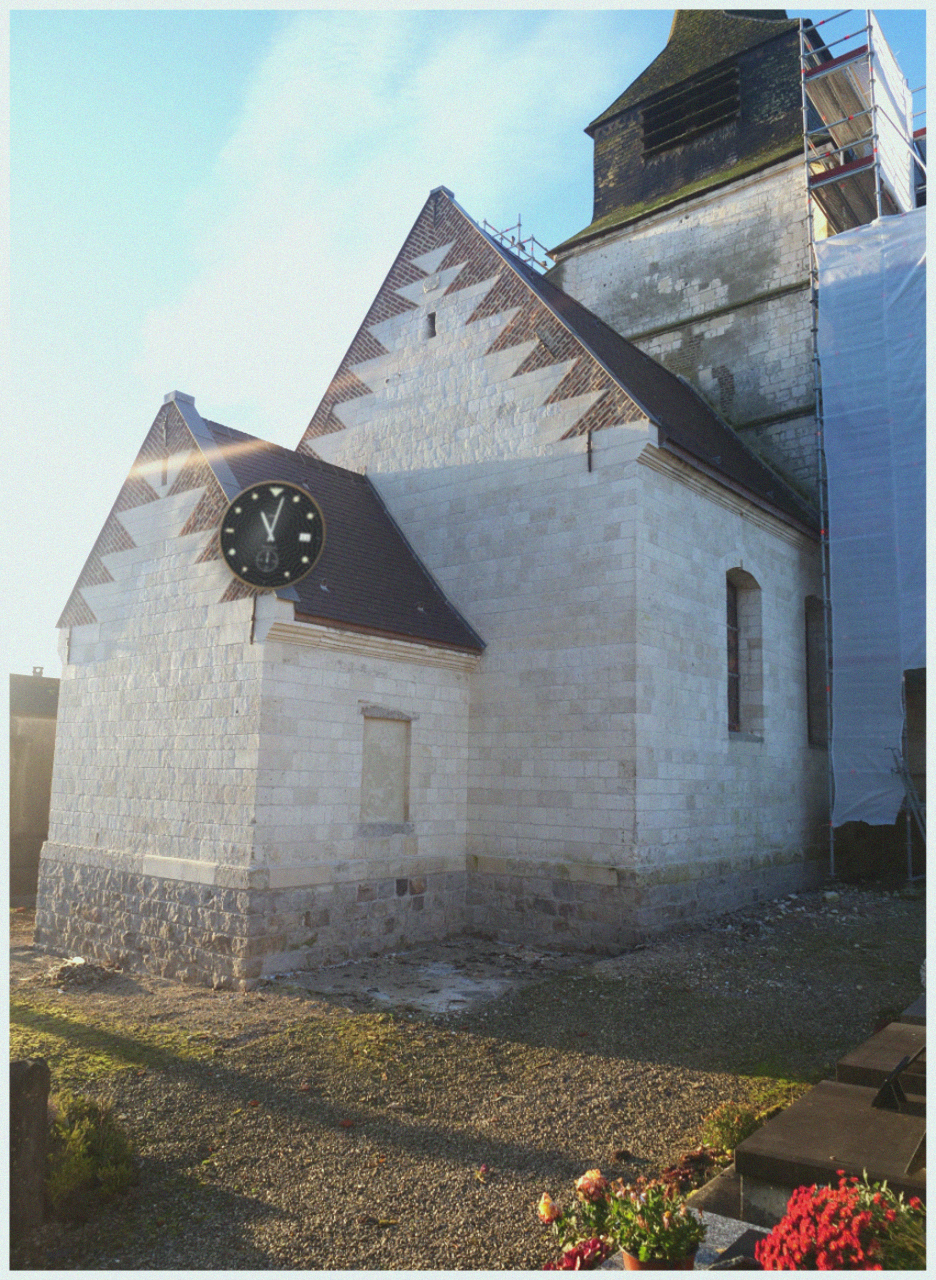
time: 11:02
